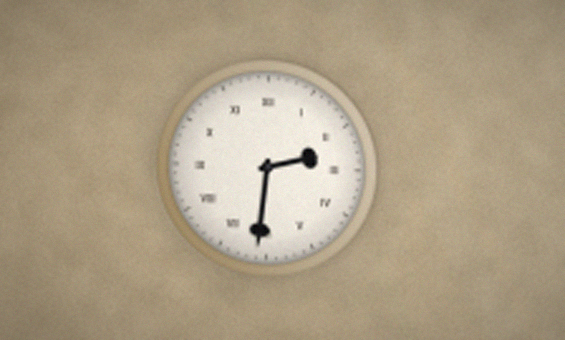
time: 2:31
